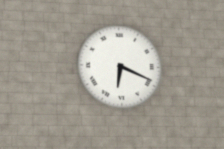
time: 6:19
